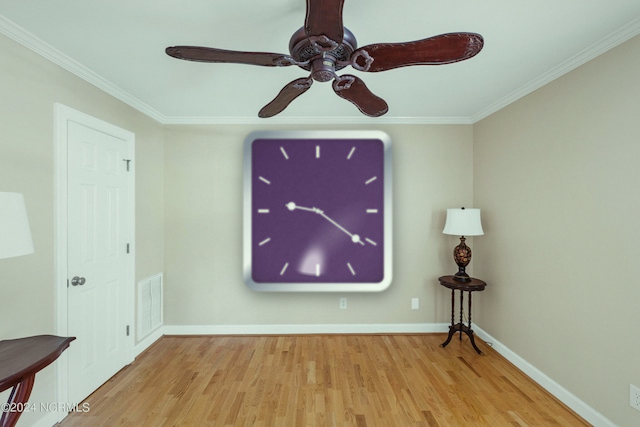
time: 9:21
